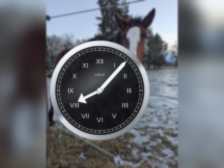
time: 8:07
